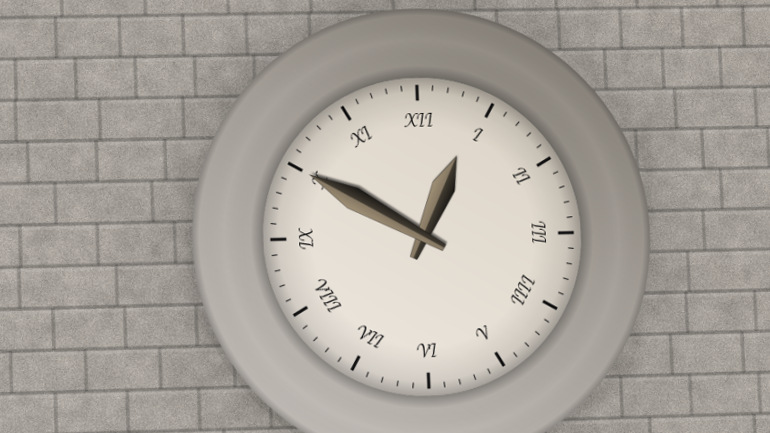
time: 12:50
